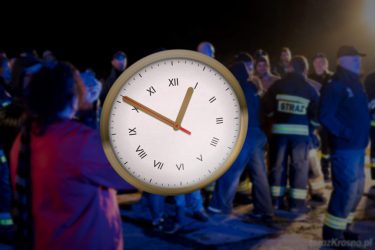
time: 12:50:51
